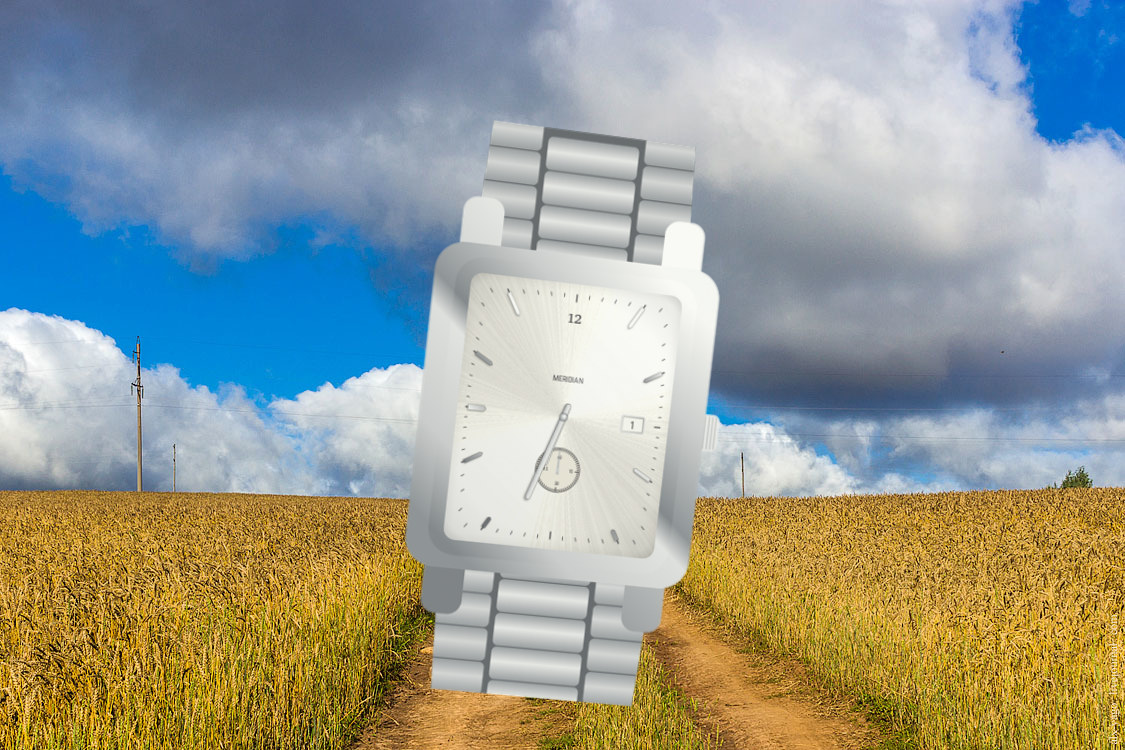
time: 6:33
